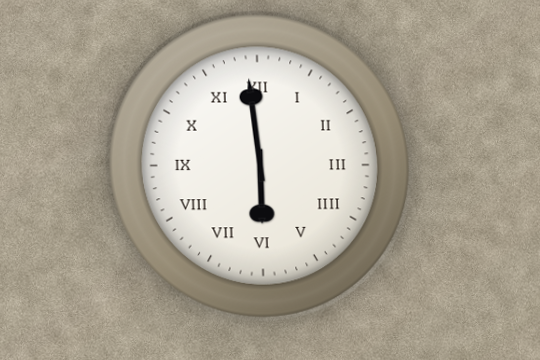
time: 5:59
